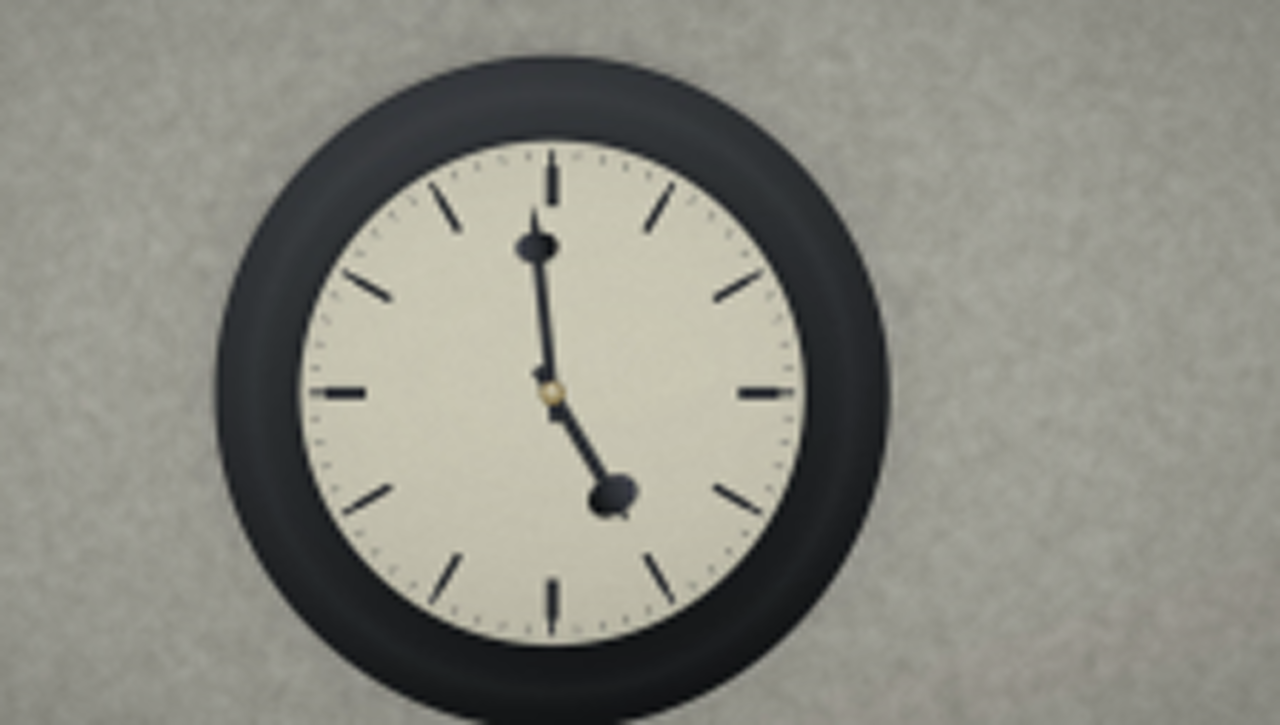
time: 4:59
